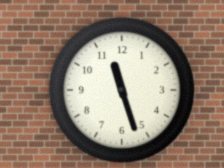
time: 11:27
